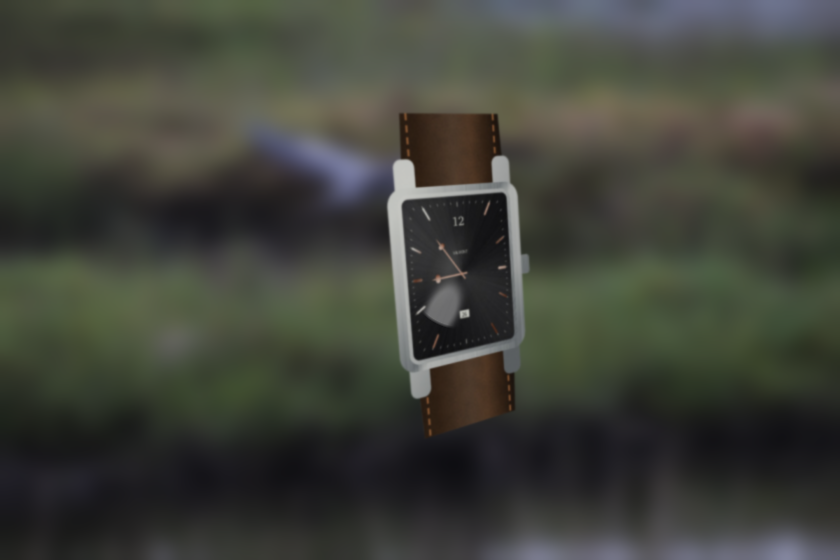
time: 8:54
